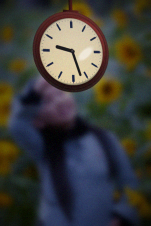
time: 9:27
